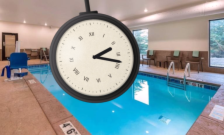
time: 2:18
